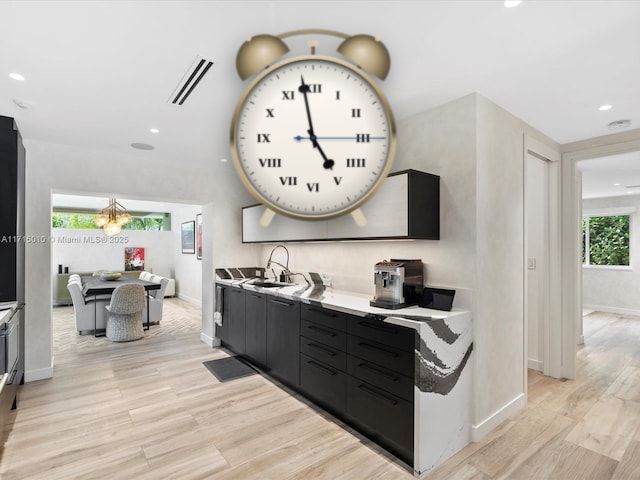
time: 4:58:15
